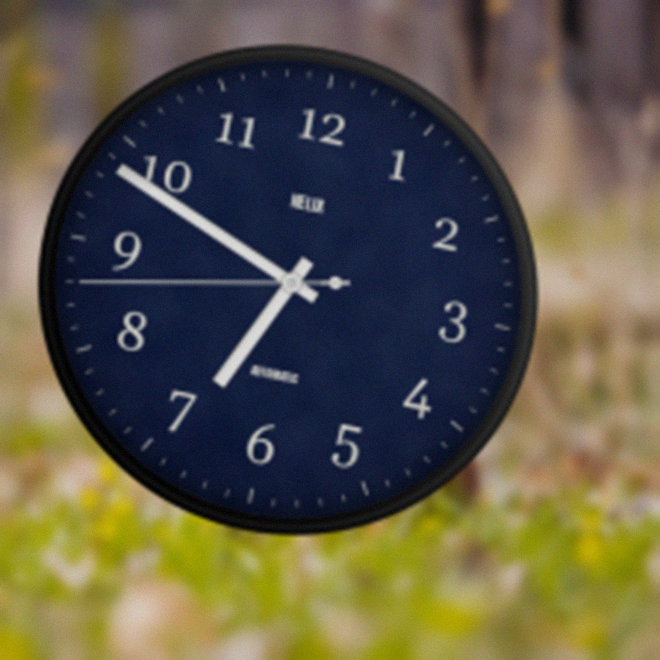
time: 6:48:43
